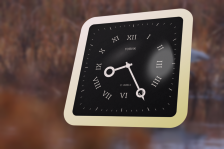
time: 8:25
